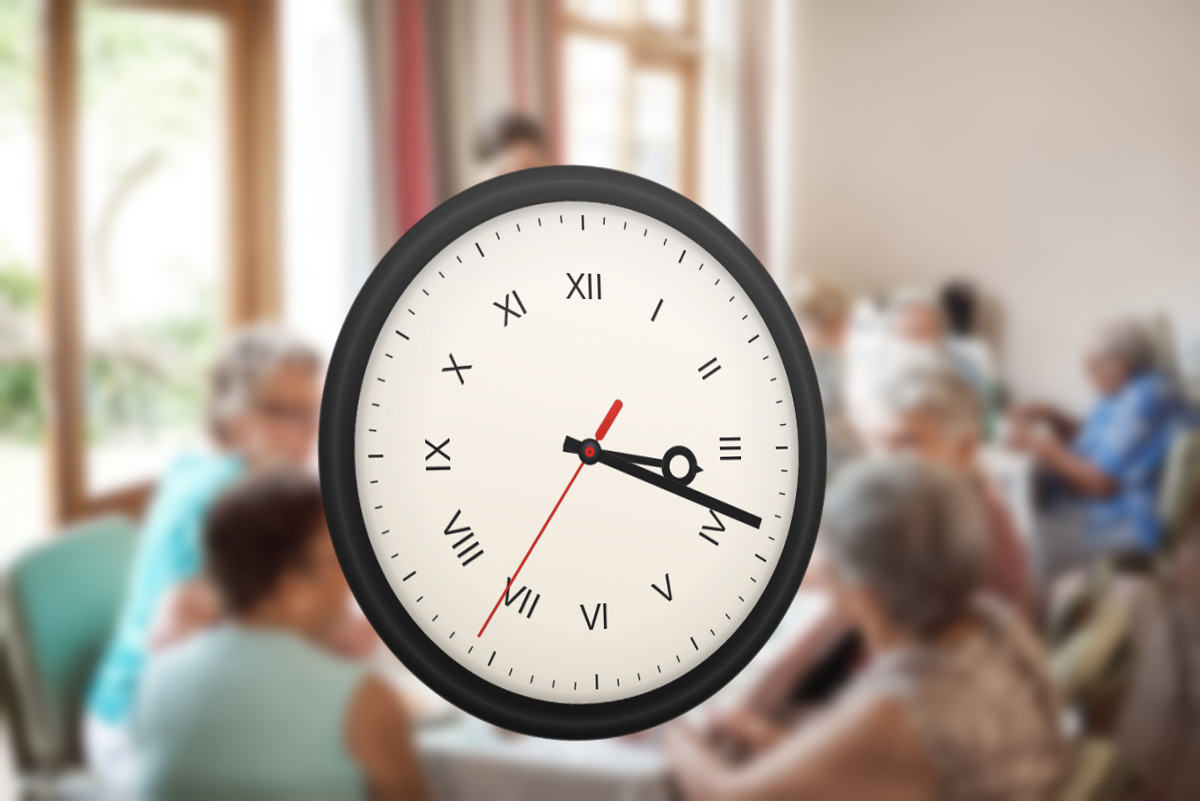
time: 3:18:36
